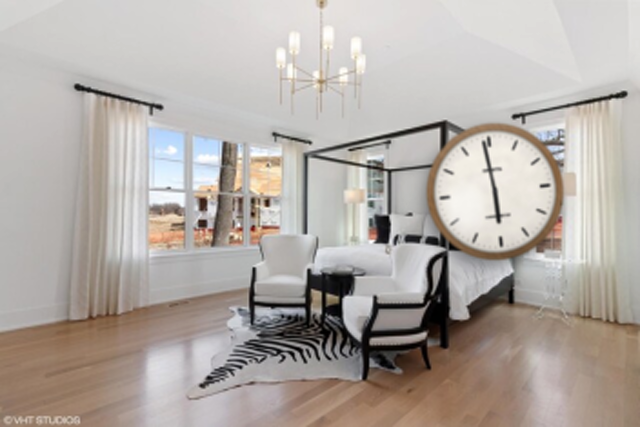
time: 5:59
